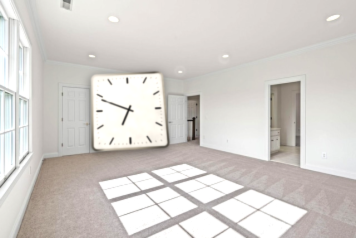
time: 6:49
